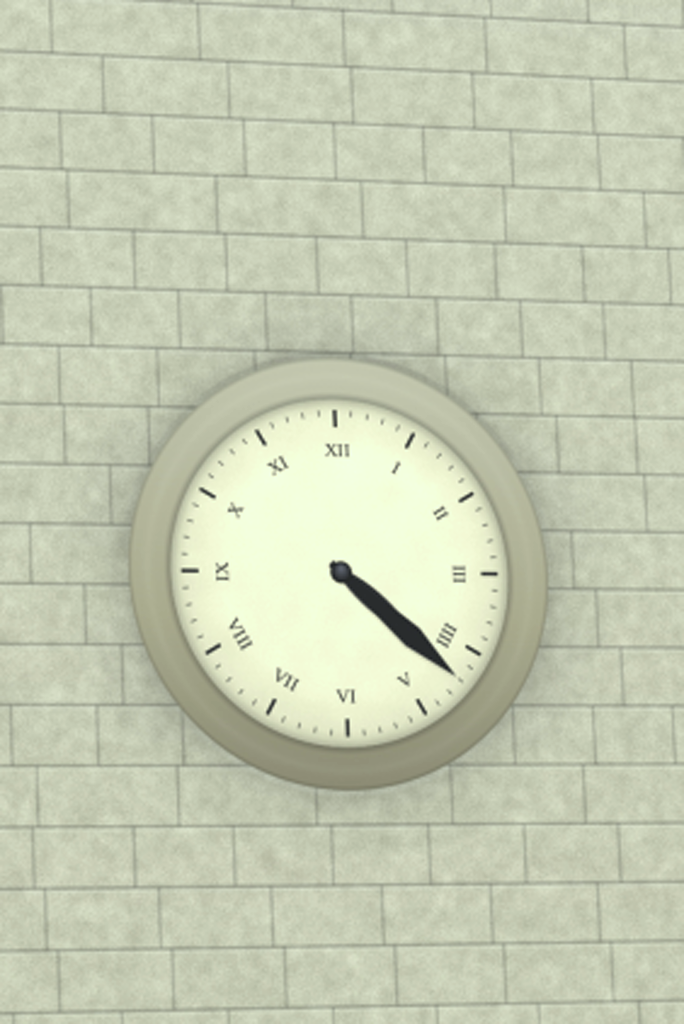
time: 4:22
